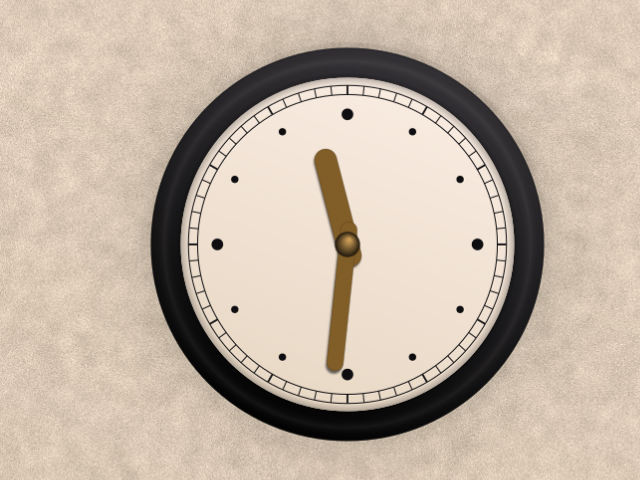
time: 11:31
